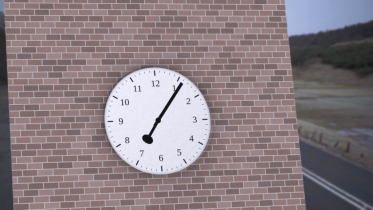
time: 7:06
